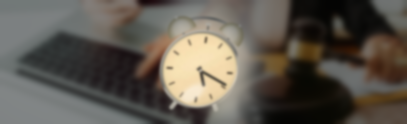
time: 5:19
